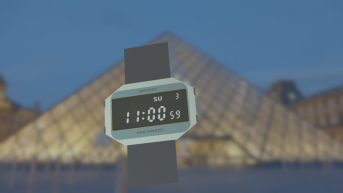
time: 11:00:59
